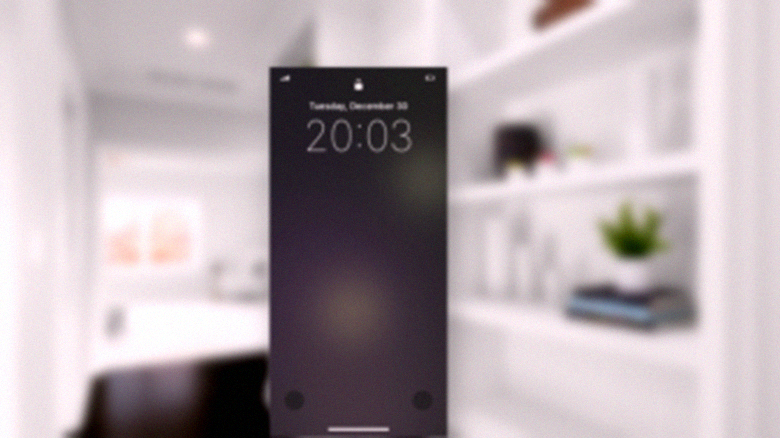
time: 20:03
